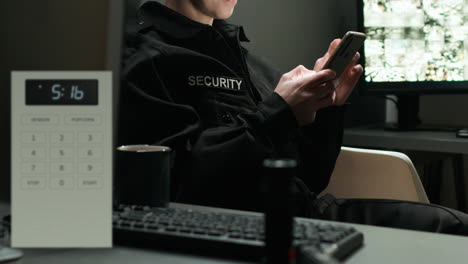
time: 5:16
